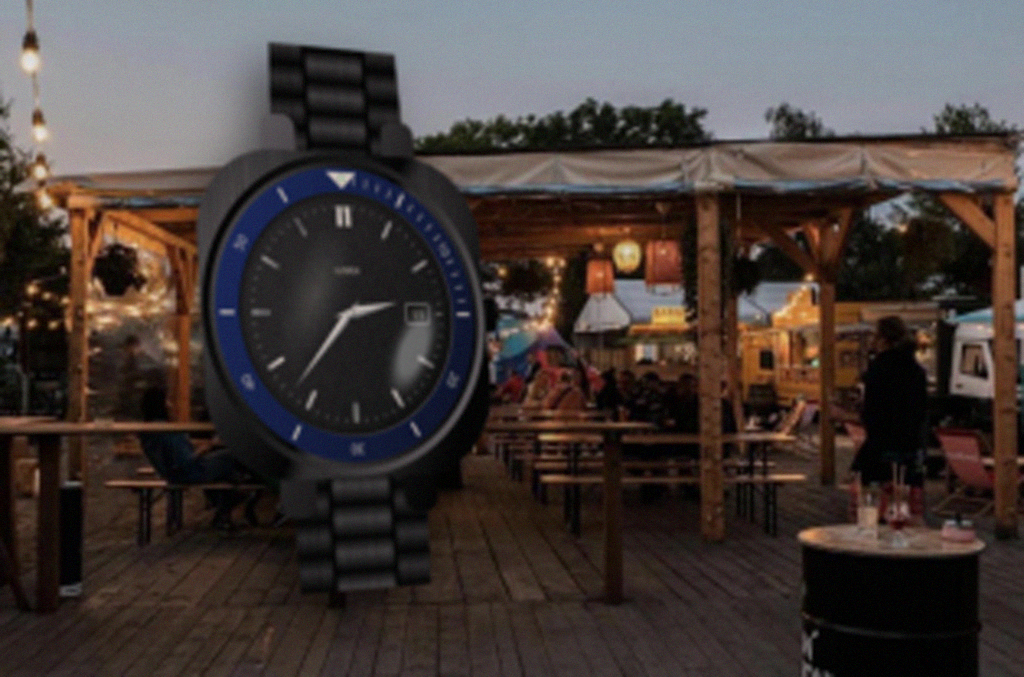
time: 2:37
